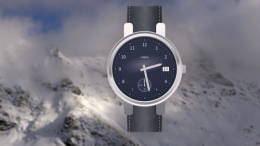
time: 2:28
